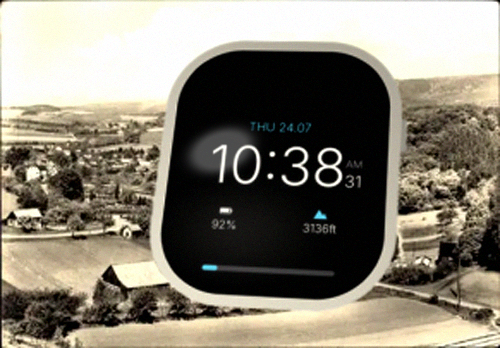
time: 10:38:31
